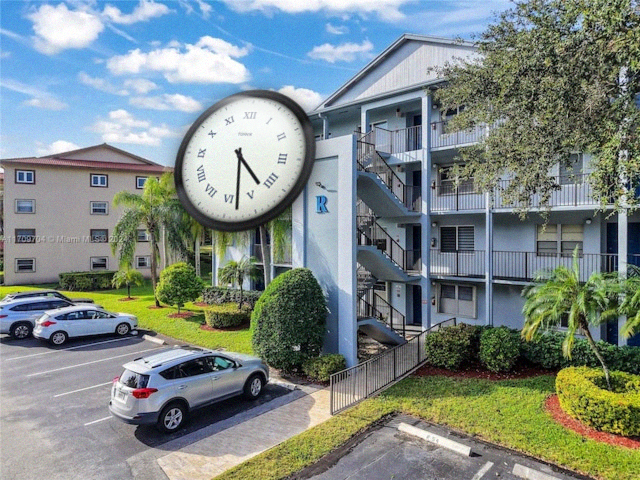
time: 4:28
